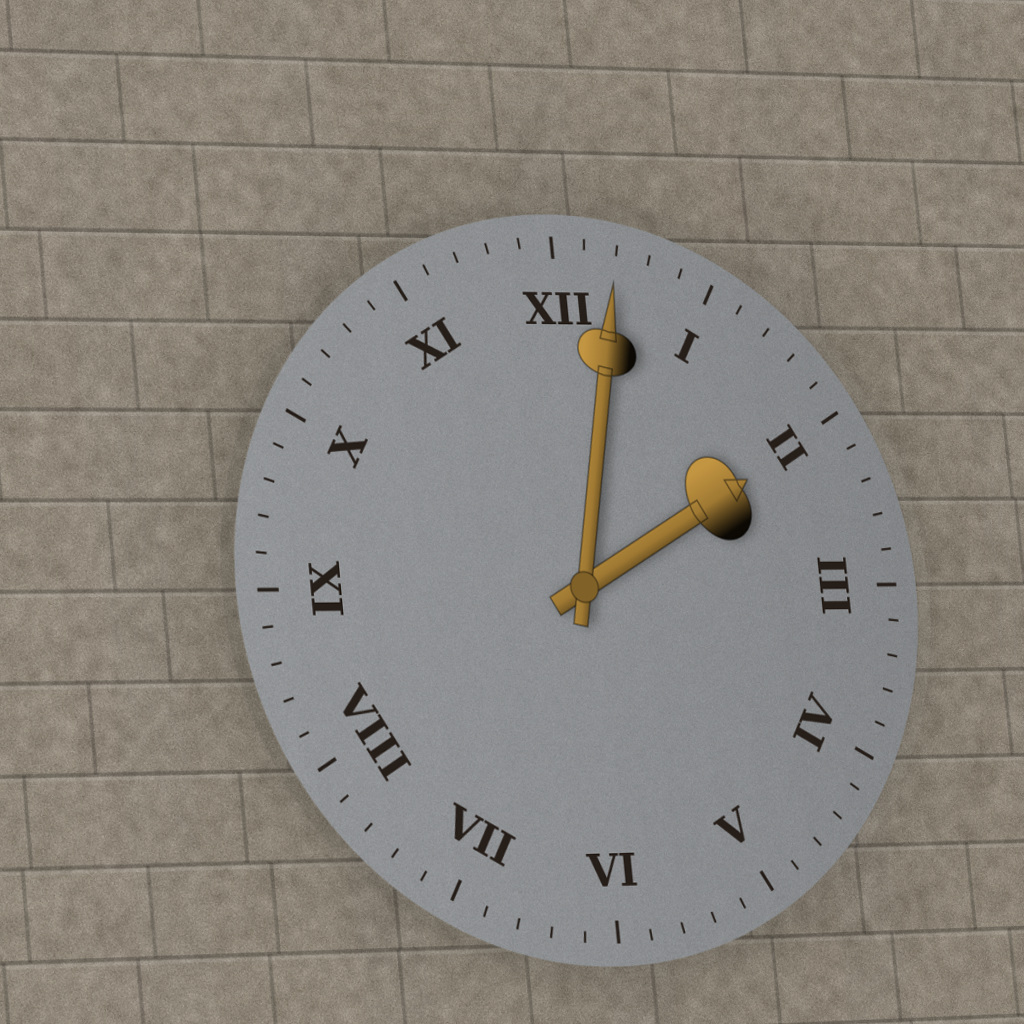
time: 2:02
